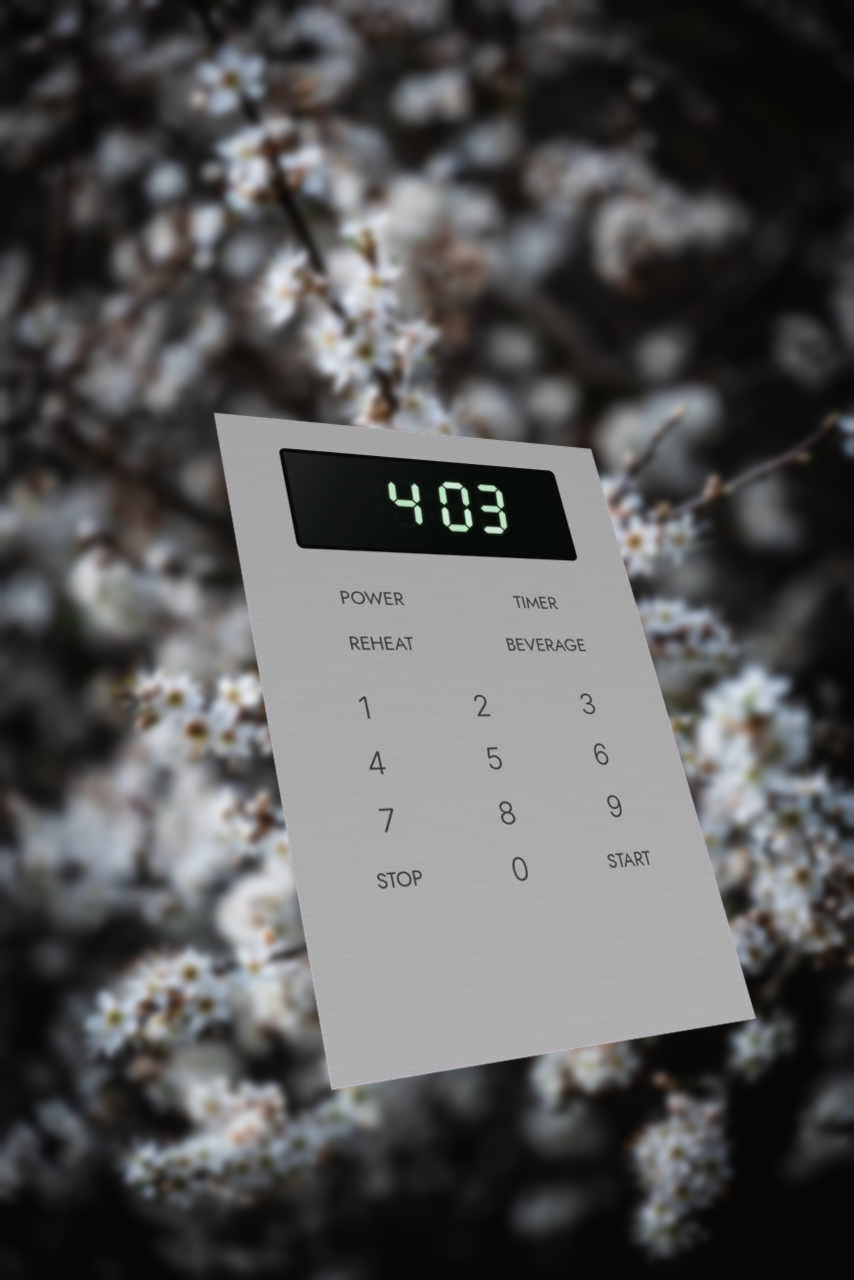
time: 4:03
